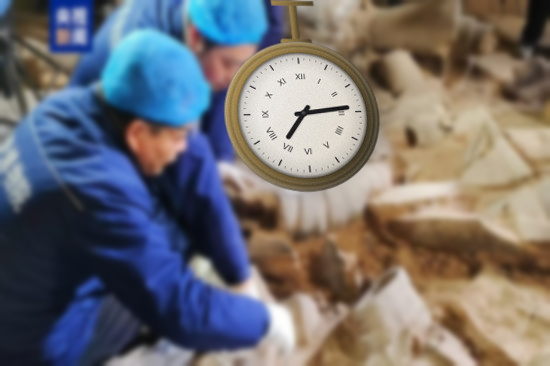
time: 7:14
